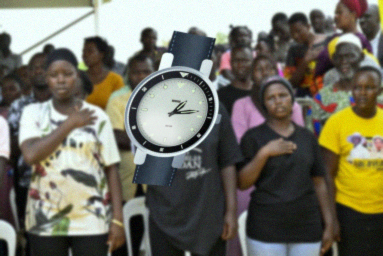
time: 1:13
